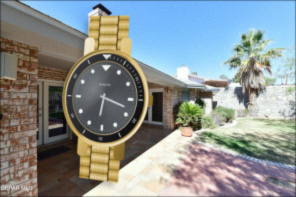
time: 6:18
